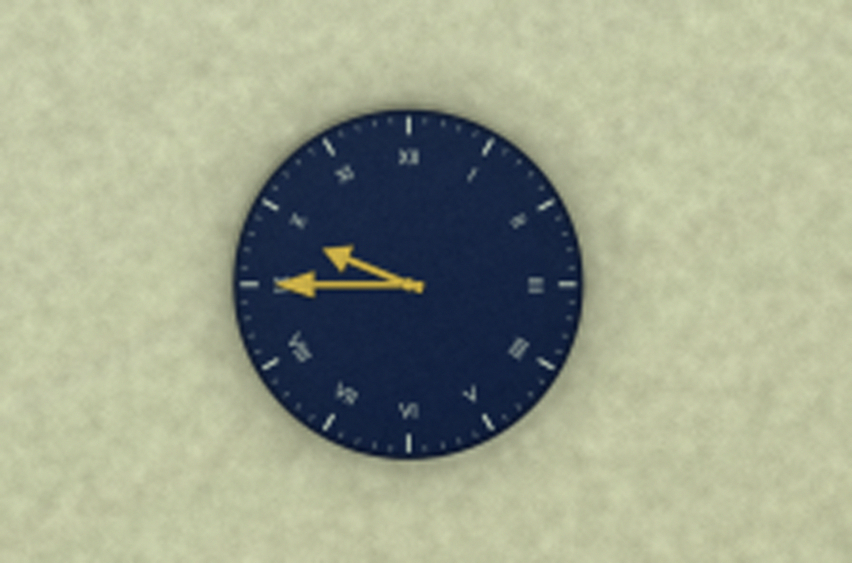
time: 9:45
